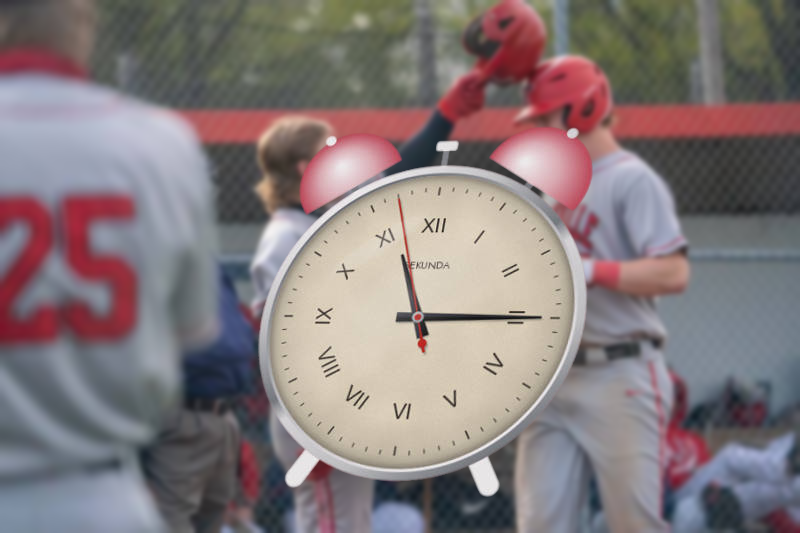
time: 11:14:57
